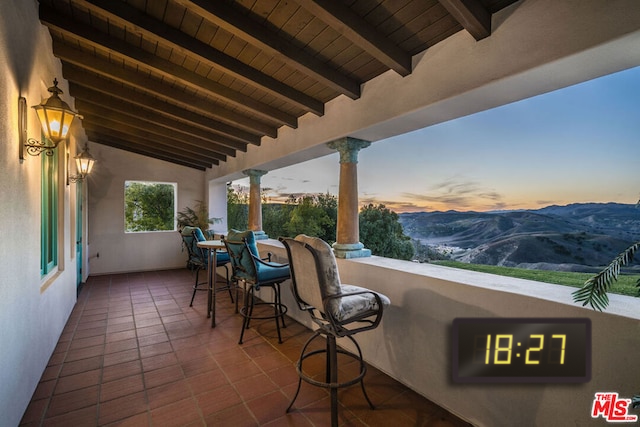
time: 18:27
